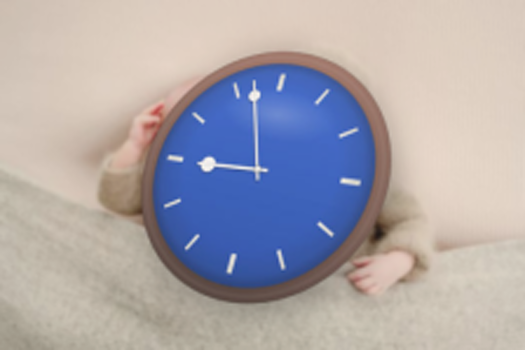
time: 8:57
